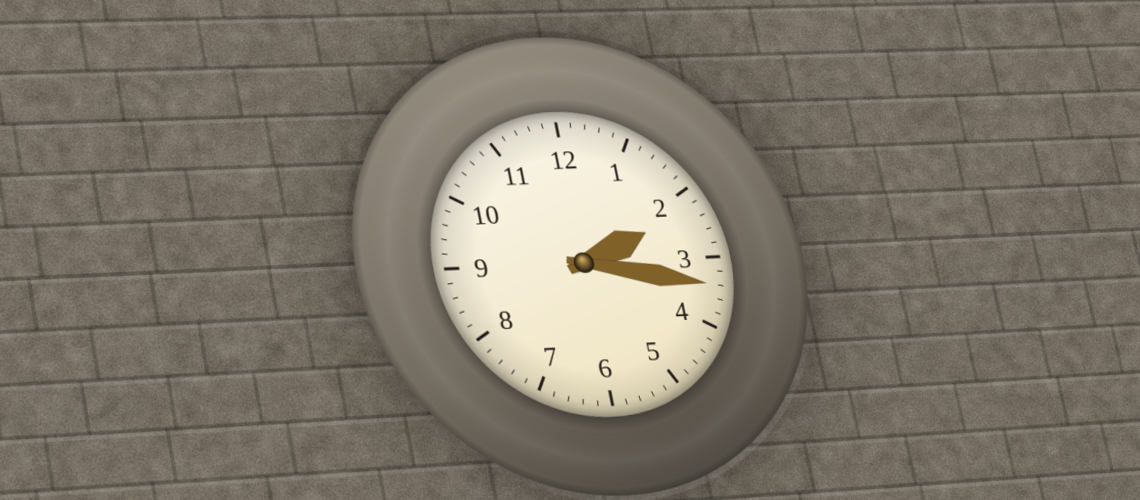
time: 2:17
